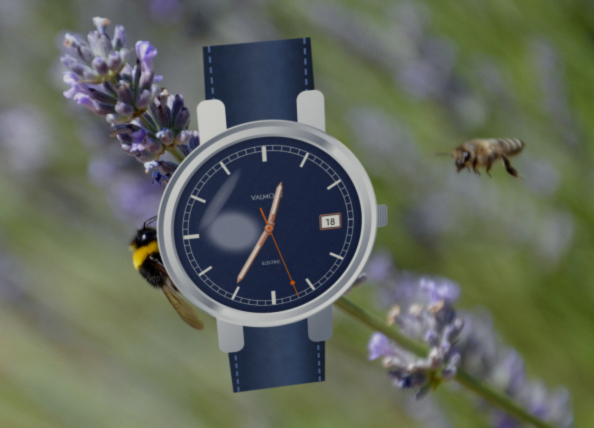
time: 12:35:27
